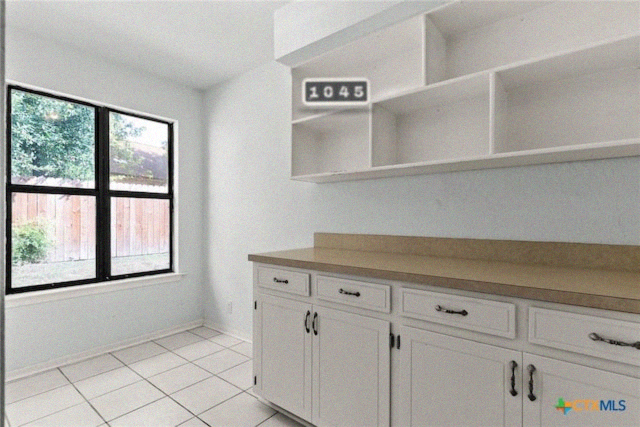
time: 10:45
